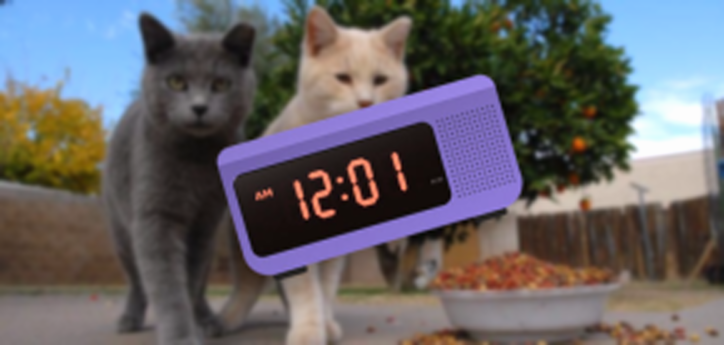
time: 12:01
